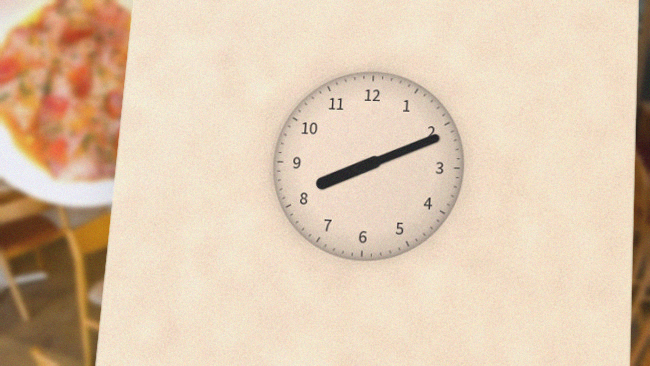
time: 8:11
